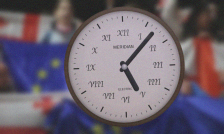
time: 5:07
